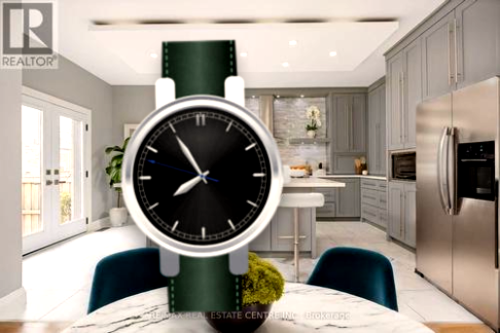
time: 7:54:48
